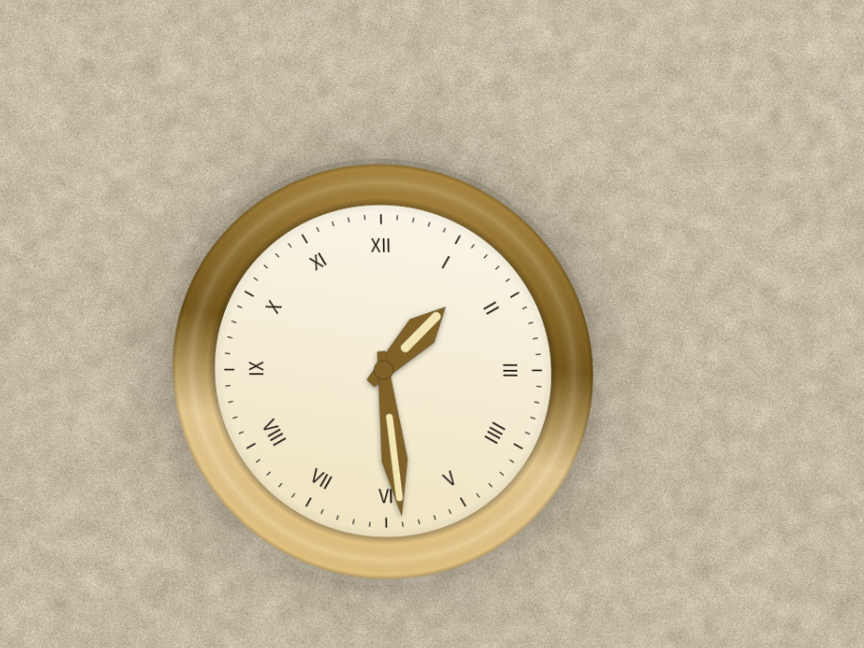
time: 1:29
